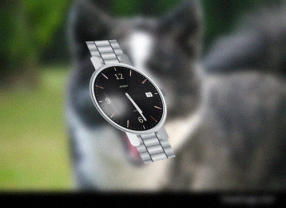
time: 5:28
